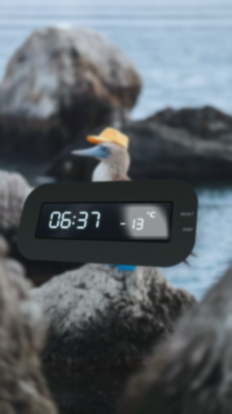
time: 6:37
